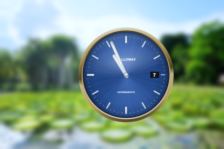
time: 10:56
